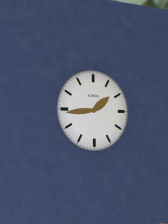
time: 1:44
